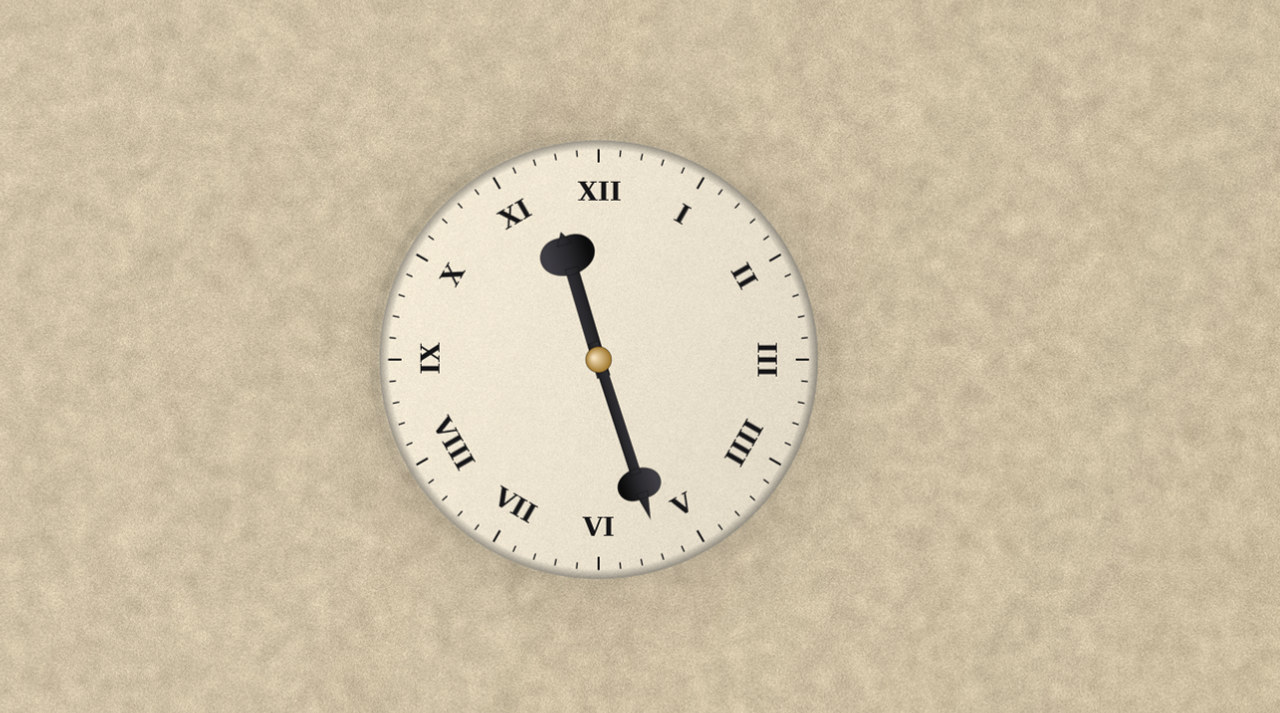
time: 11:27
